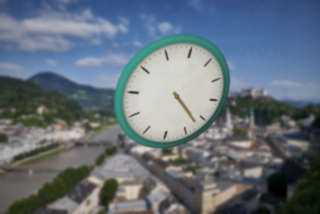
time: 4:22
